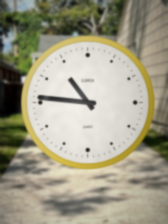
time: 10:46
